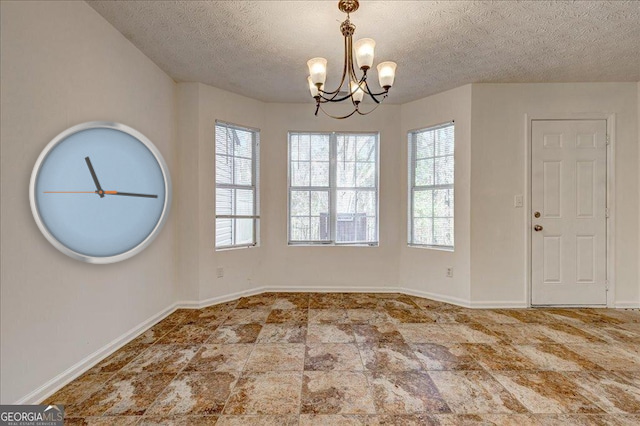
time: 11:15:45
